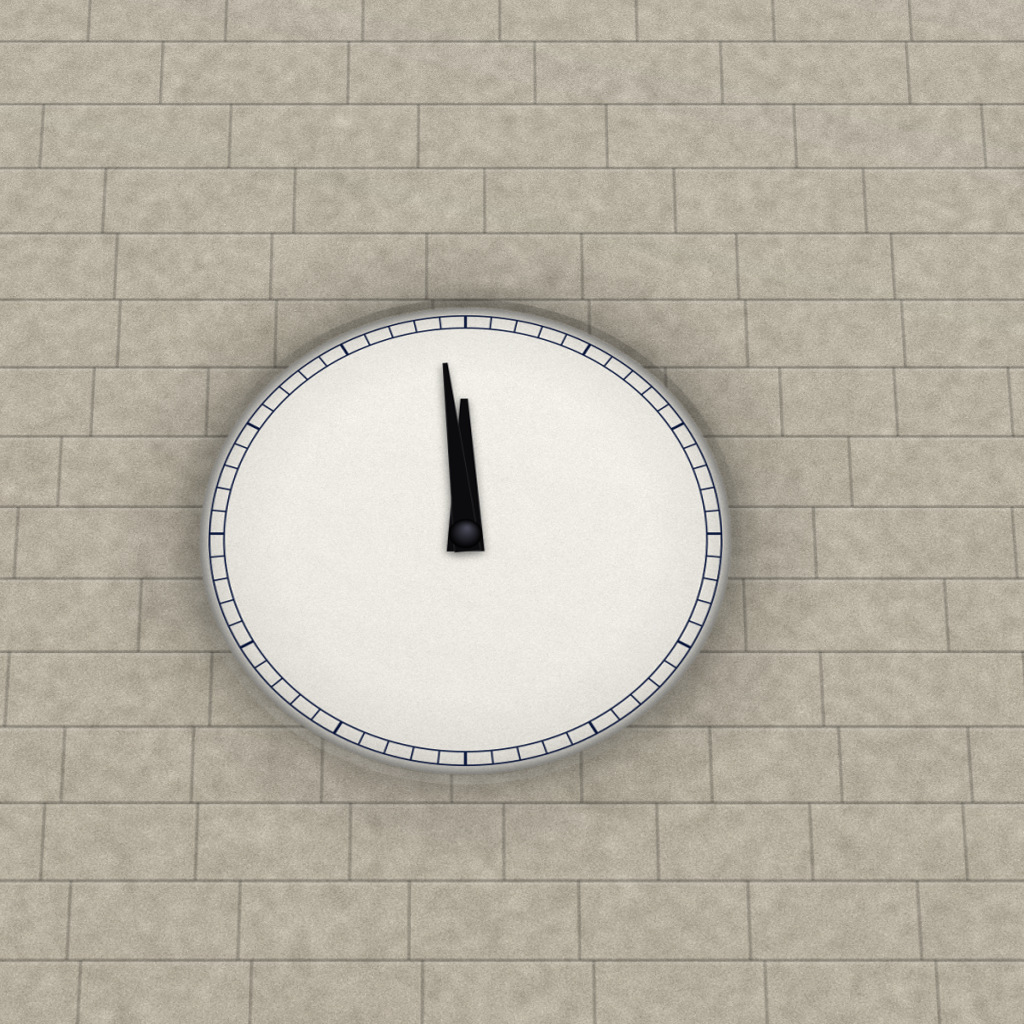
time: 11:59
